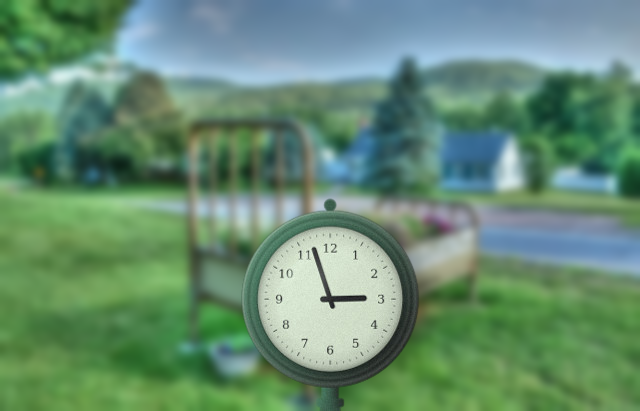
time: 2:57
